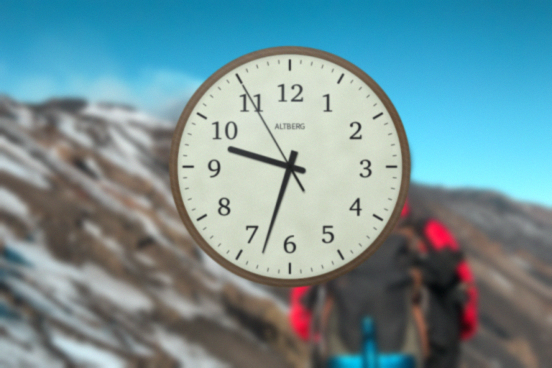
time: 9:32:55
